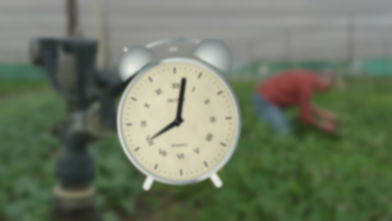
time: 8:02
